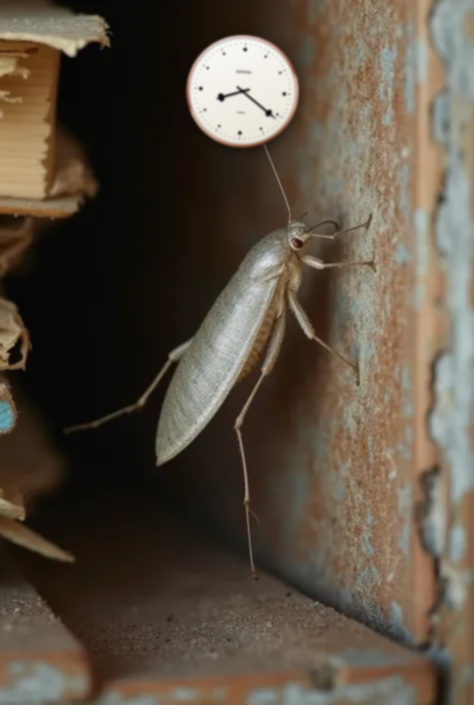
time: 8:21
